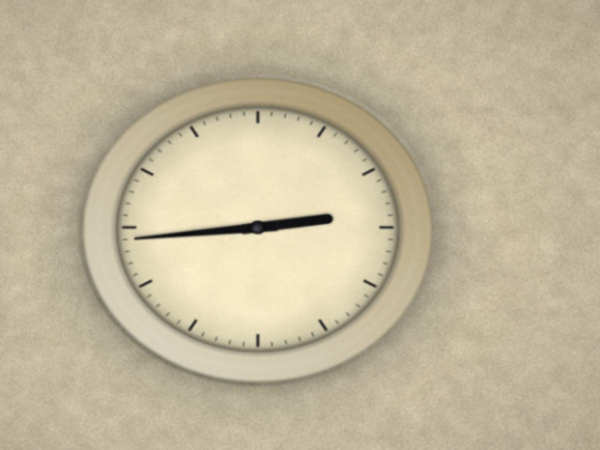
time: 2:44
